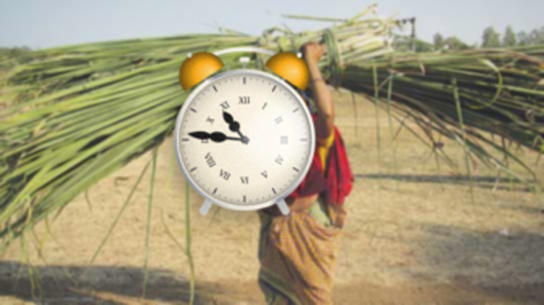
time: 10:46
